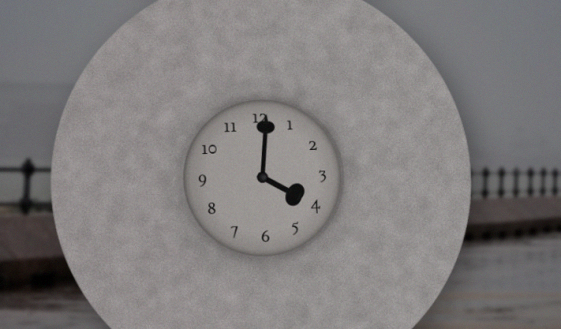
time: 4:01
